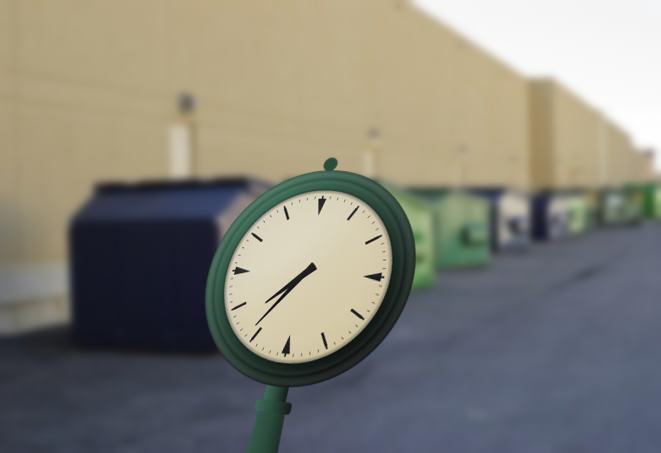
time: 7:36
